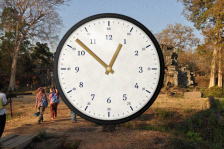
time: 12:52
